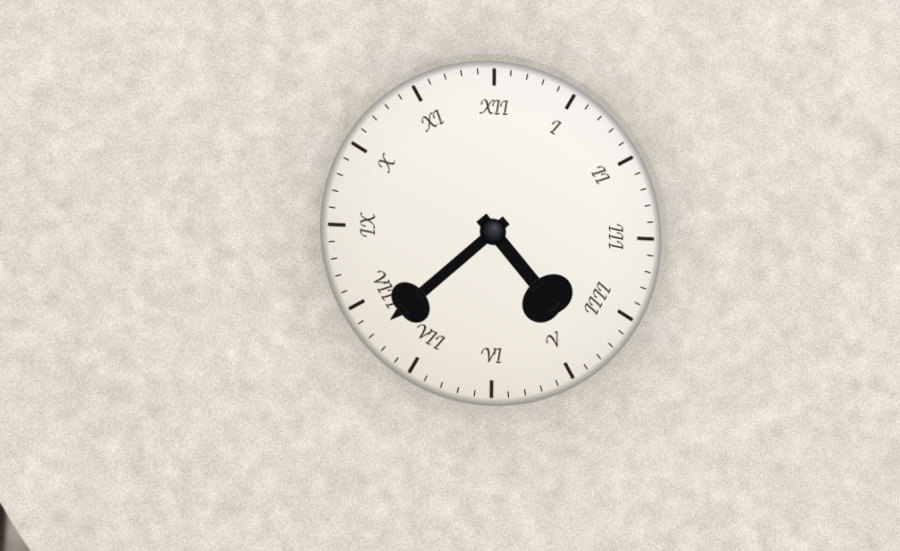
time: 4:38
